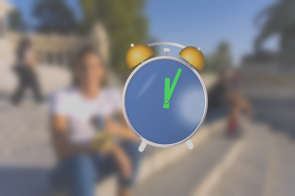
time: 12:04
